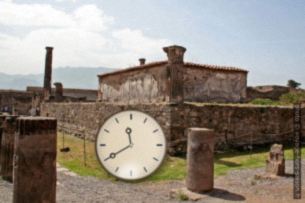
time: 11:40
